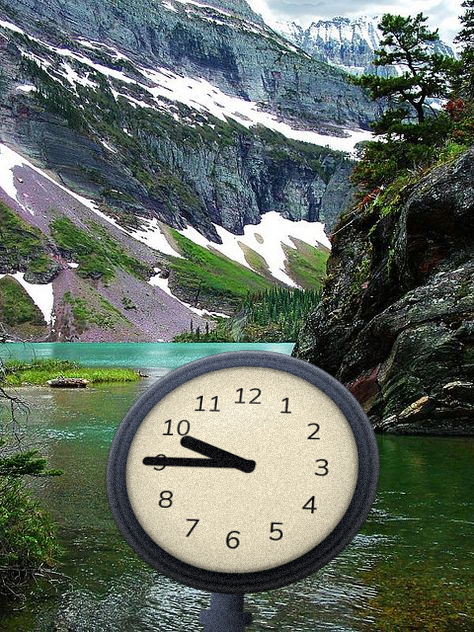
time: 9:45
